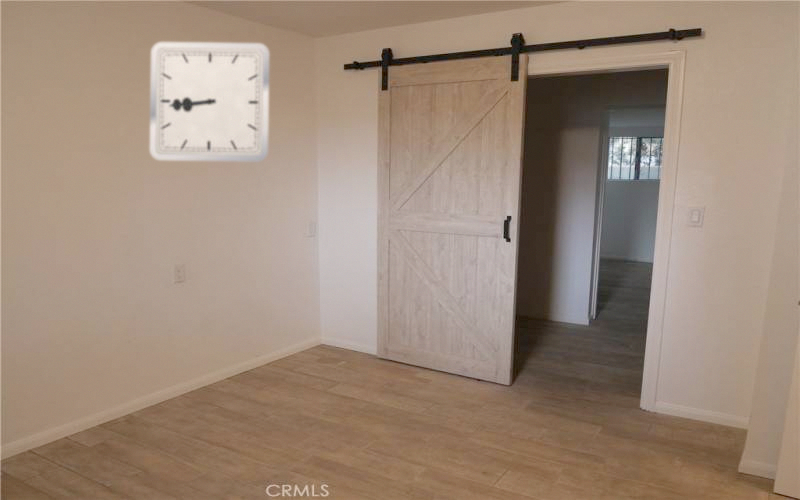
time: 8:44
